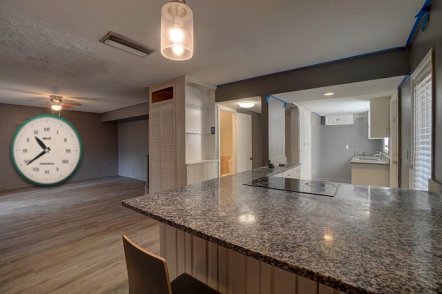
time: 10:39
